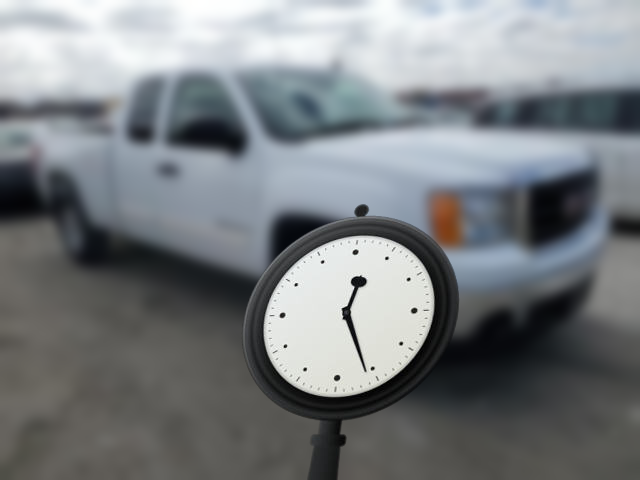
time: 12:26
